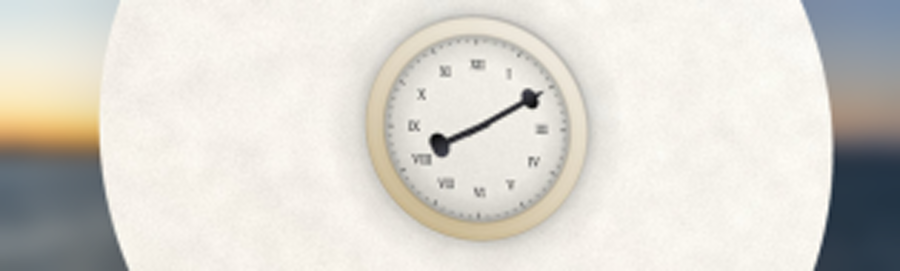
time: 8:10
